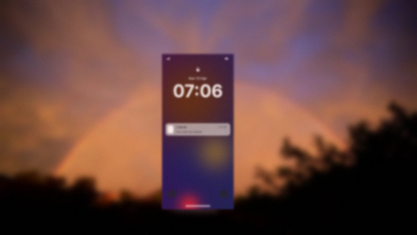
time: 7:06
